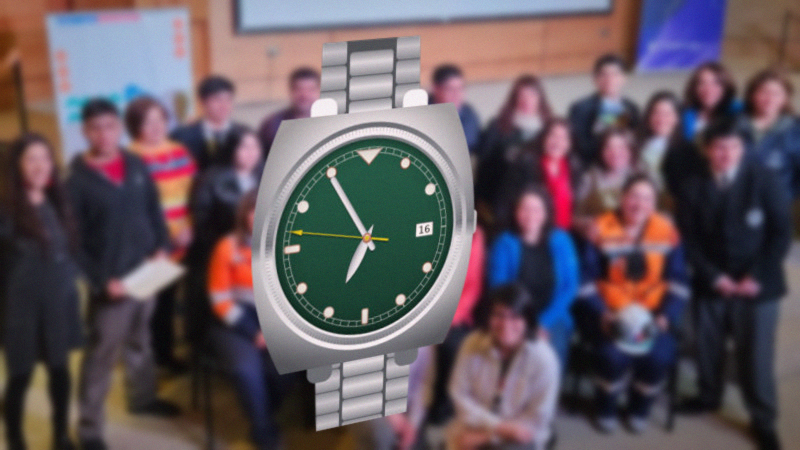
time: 6:54:47
